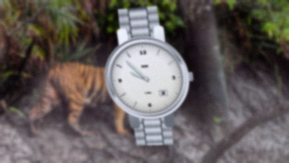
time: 9:53
